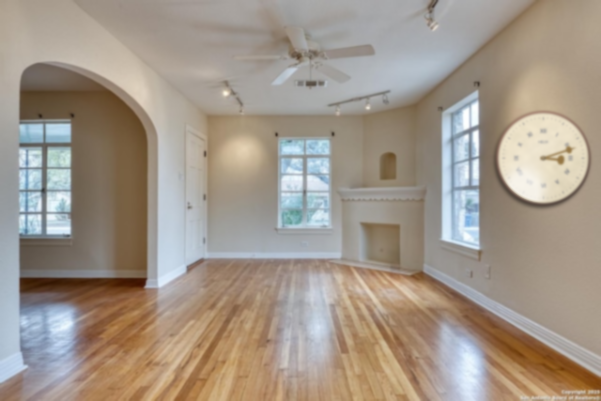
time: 3:12
